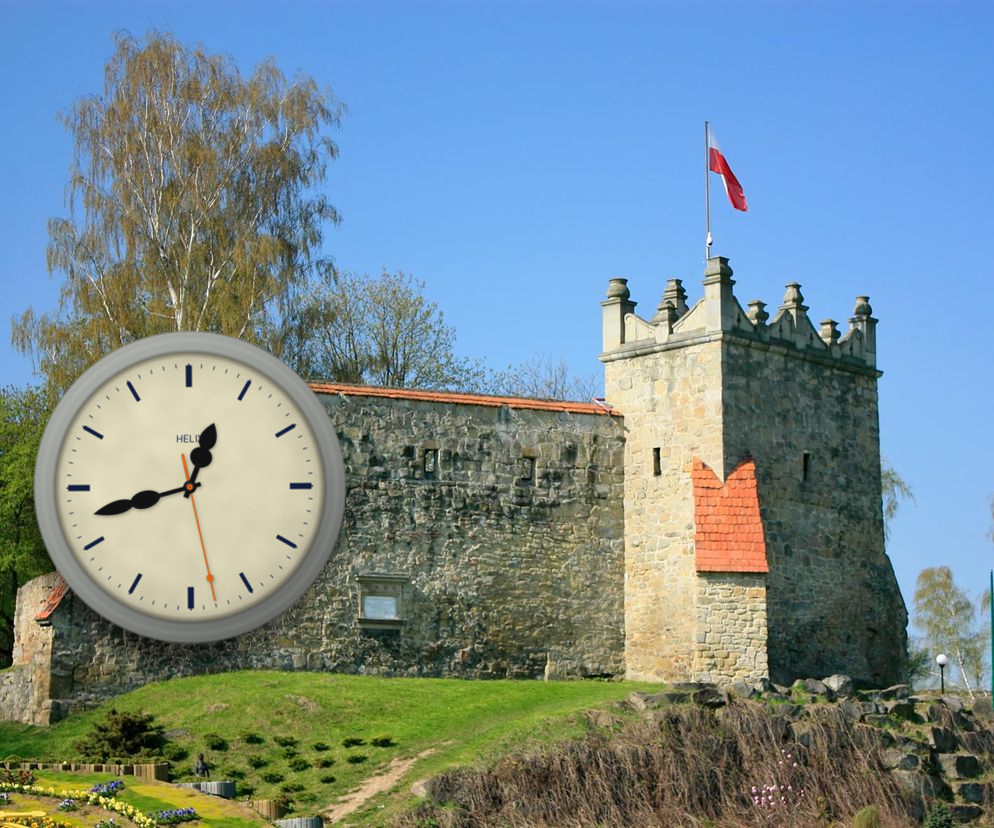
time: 12:42:28
